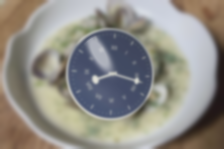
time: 8:17
